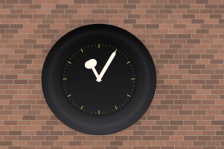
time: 11:05
